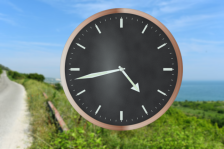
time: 4:43
